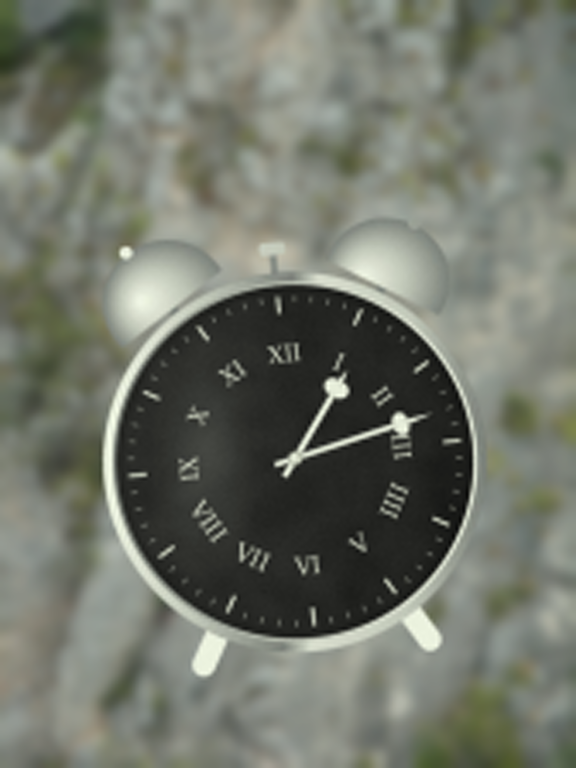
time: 1:13
